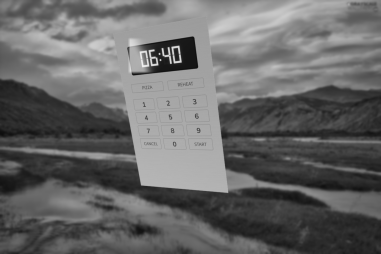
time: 6:40
